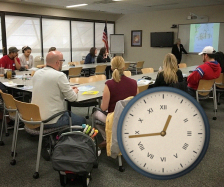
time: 12:44
